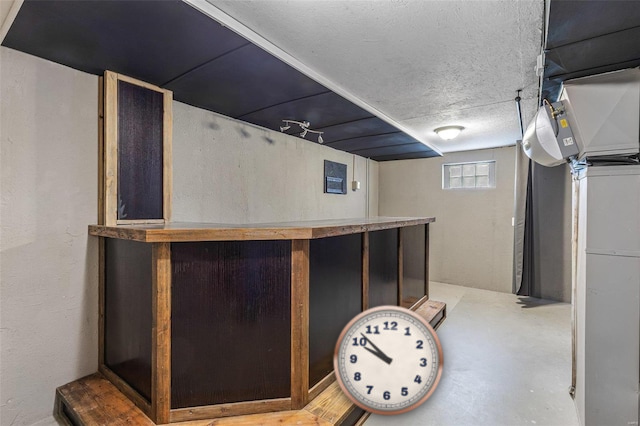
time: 9:52
